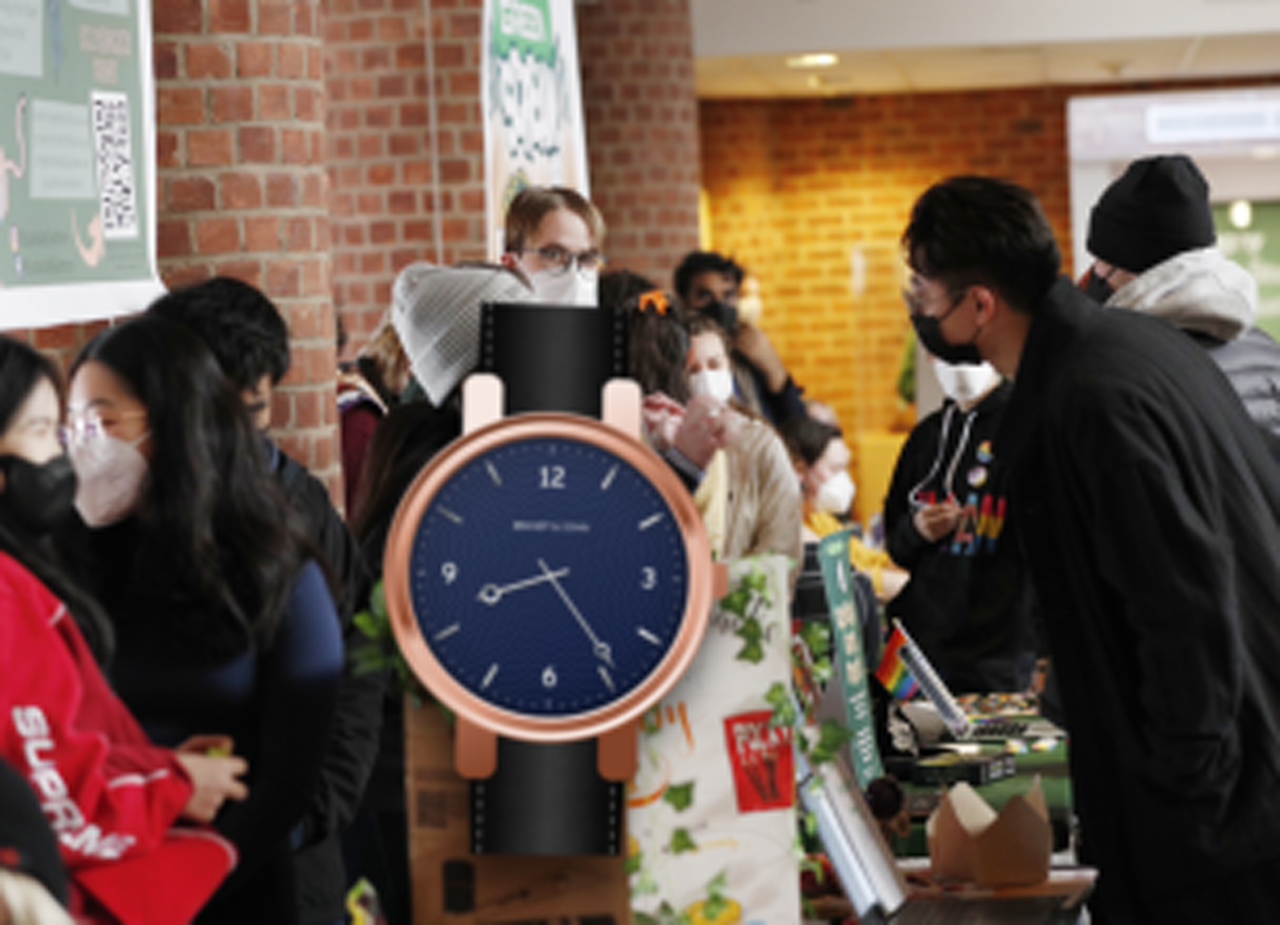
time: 8:24
